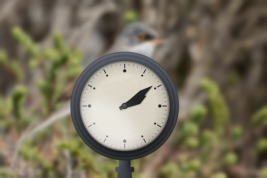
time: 2:09
